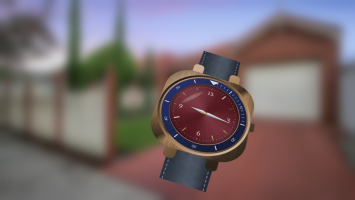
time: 9:16
